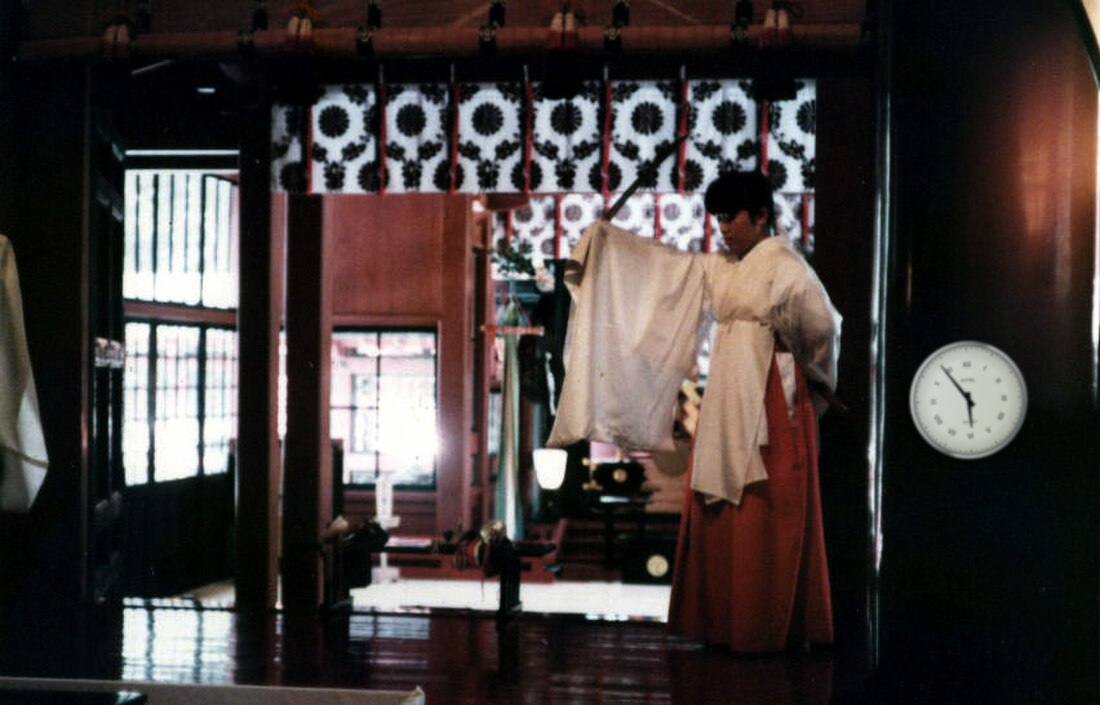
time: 5:54
